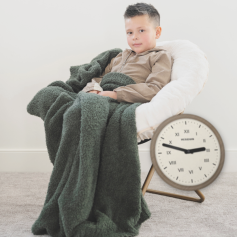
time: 2:48
